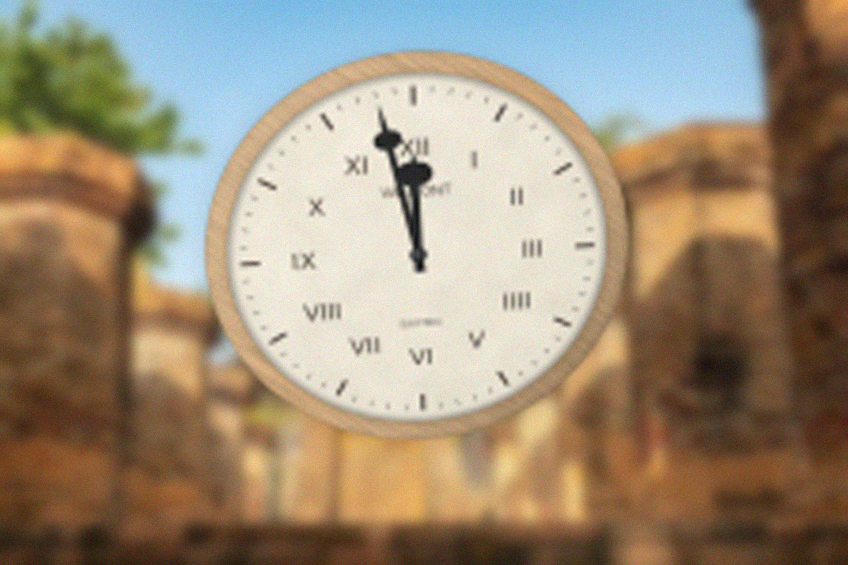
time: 11:58
